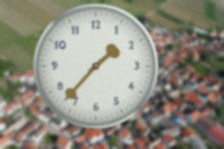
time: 1:37
